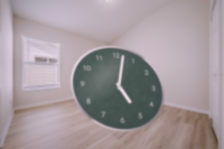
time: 5:02
